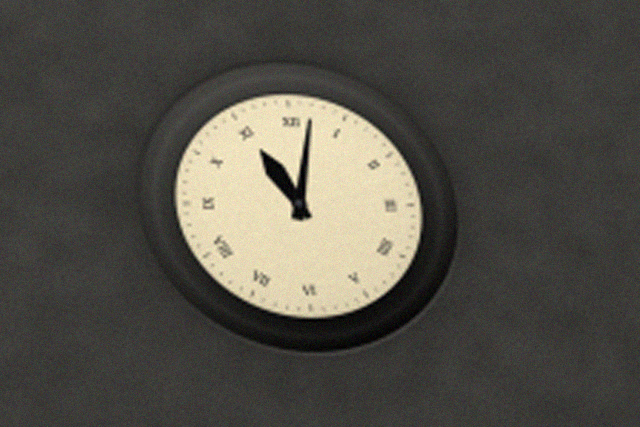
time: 11:02
